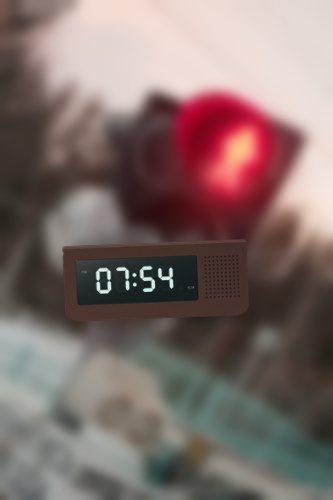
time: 7:54
